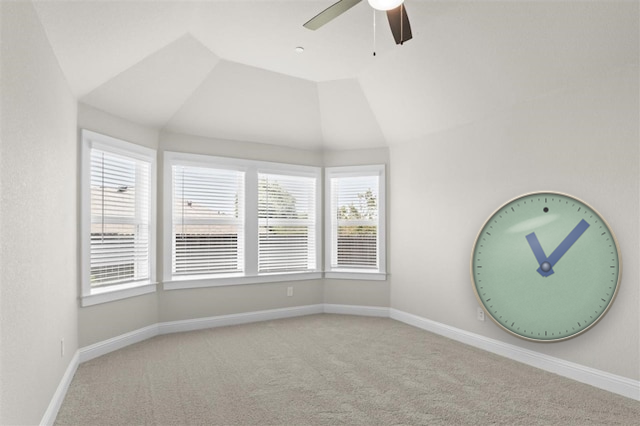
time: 11:07
